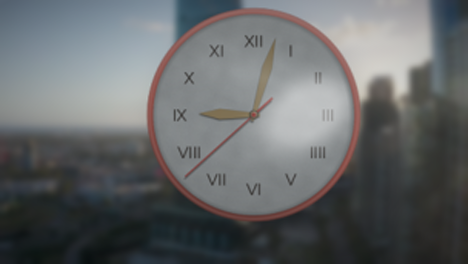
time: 9:02:38
